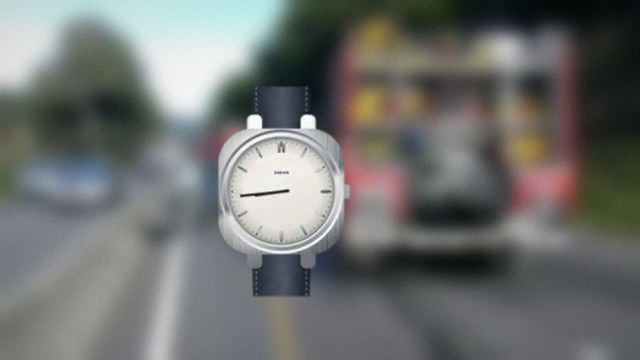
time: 8:44
